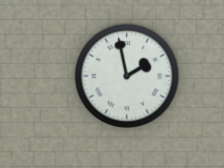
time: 1:58
